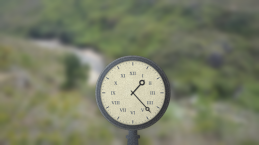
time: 1:23
